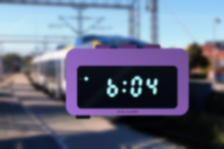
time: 6:04
